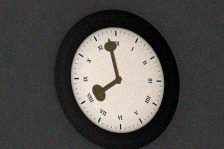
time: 7:58
